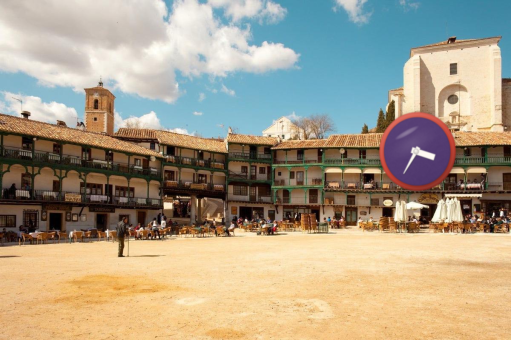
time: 3:35
